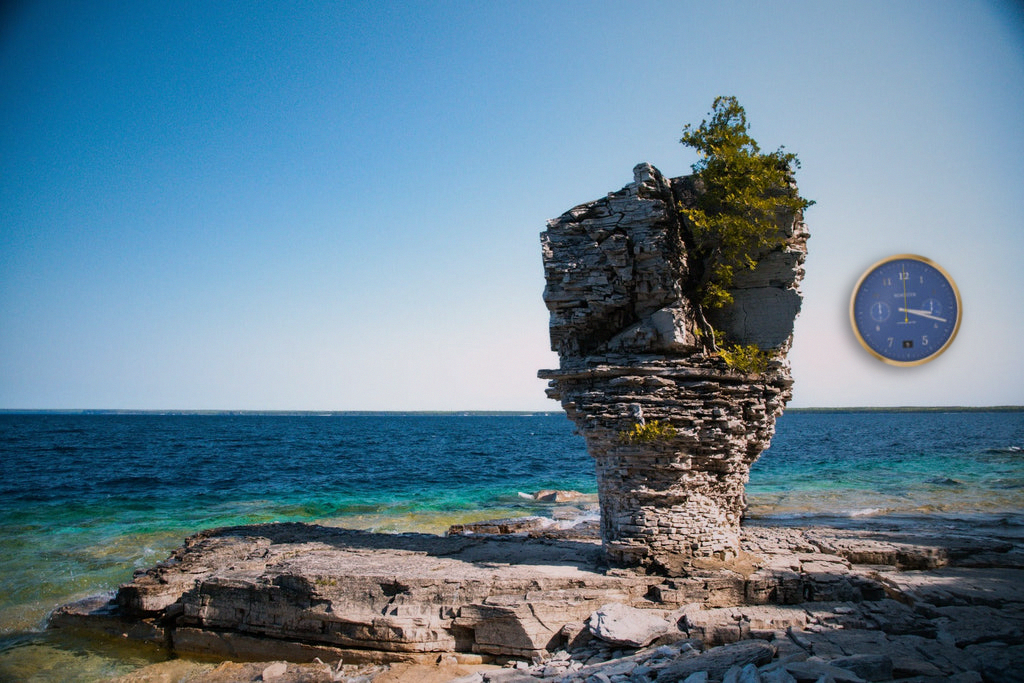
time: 3:18
